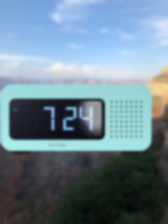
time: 7:24
